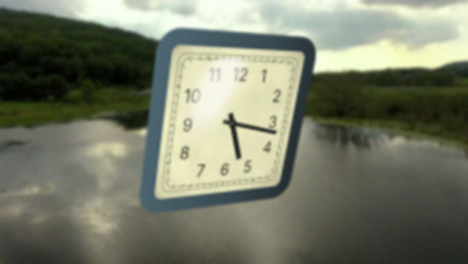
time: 5:17
